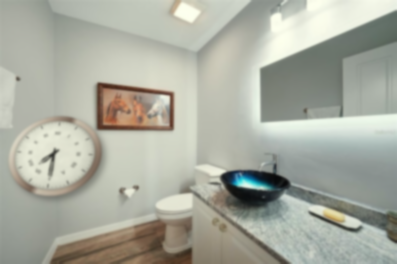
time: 7:30
